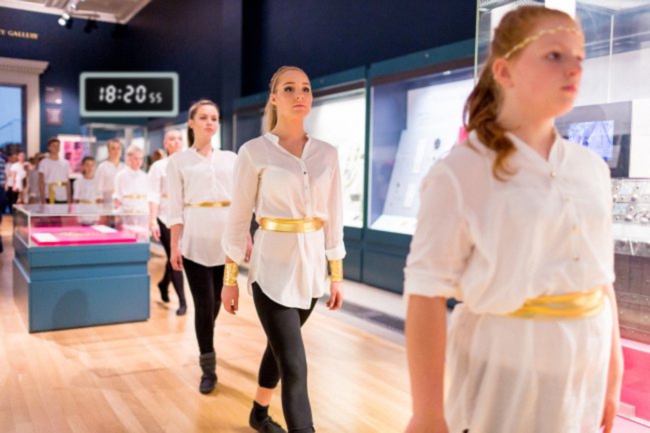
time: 18:20
